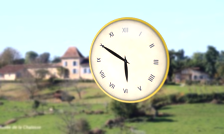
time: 5:50
